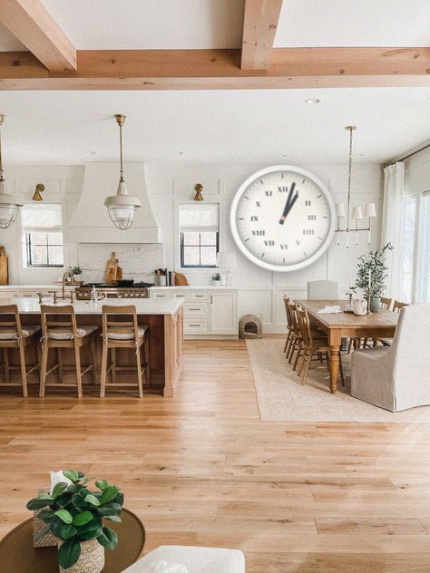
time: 1:03
